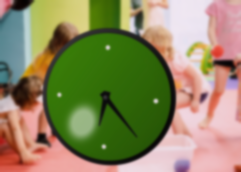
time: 6:23
